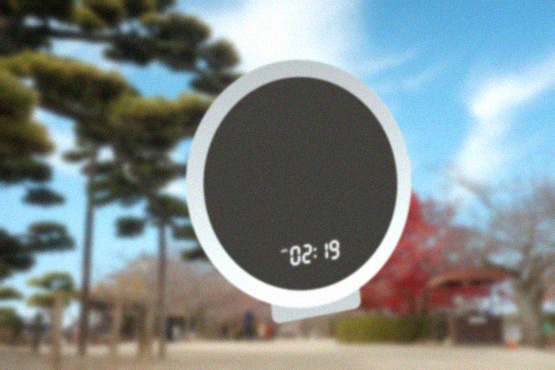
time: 2:19
